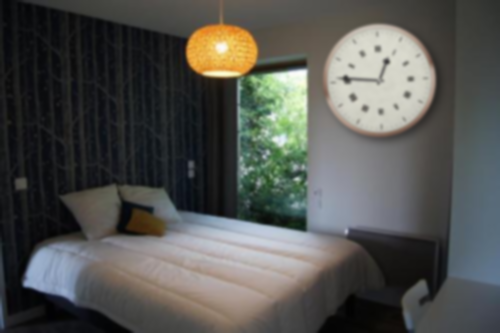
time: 12:46
